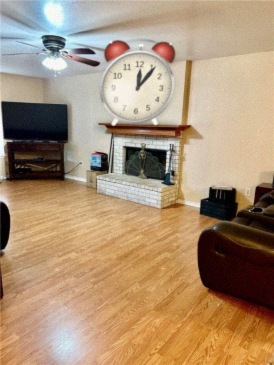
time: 12:06
